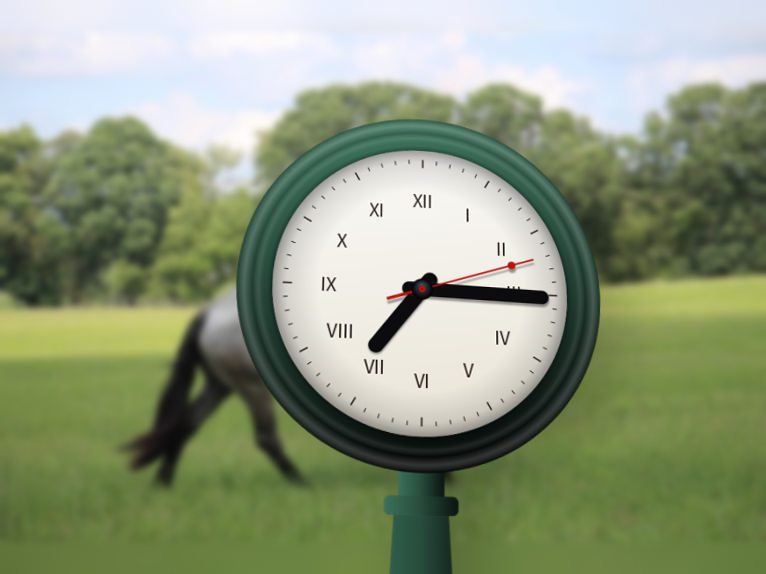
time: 7:15:12
